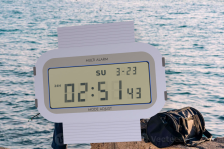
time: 2:51:43
